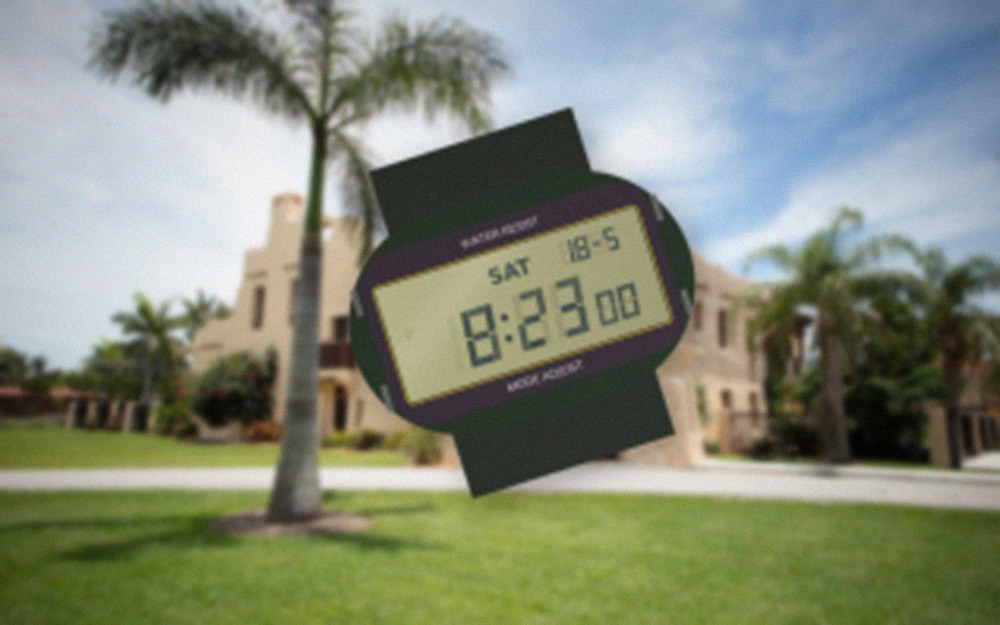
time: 8:23:00
